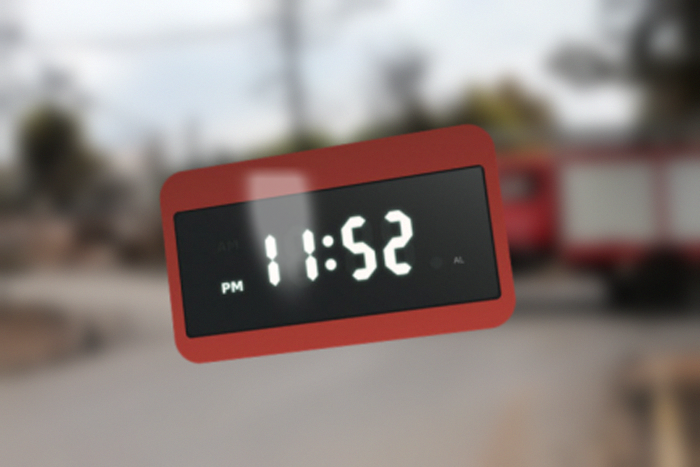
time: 11:52
